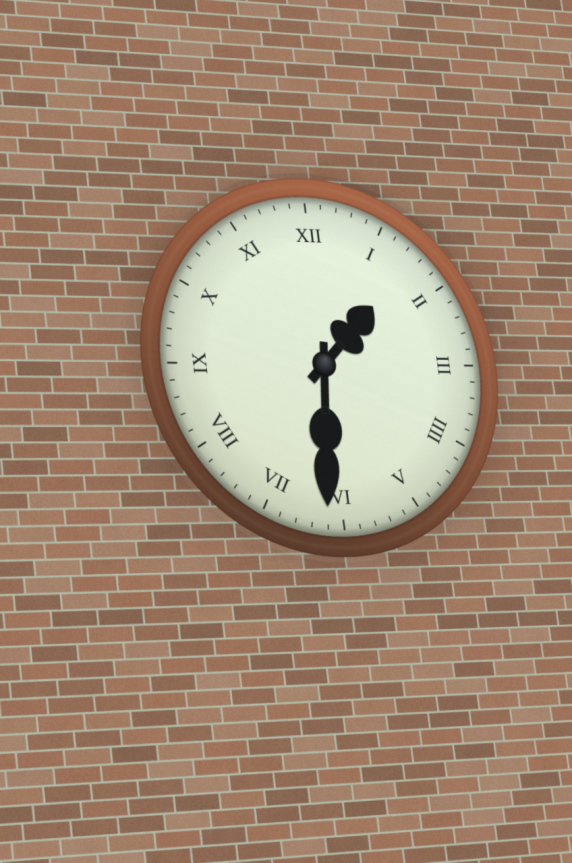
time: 1:31
